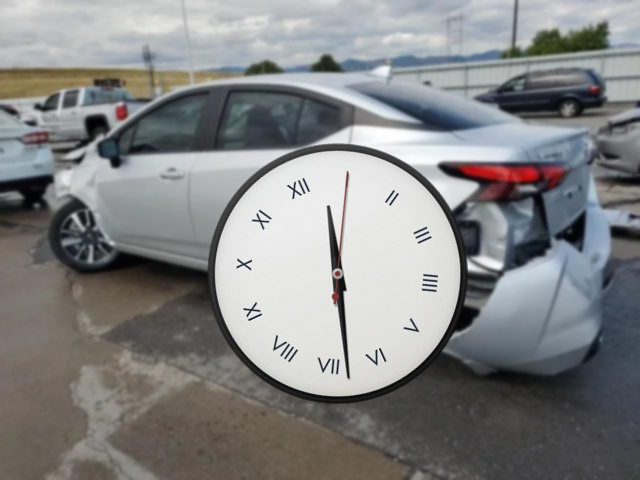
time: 12:33:05
